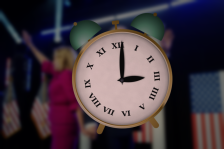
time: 3:01
